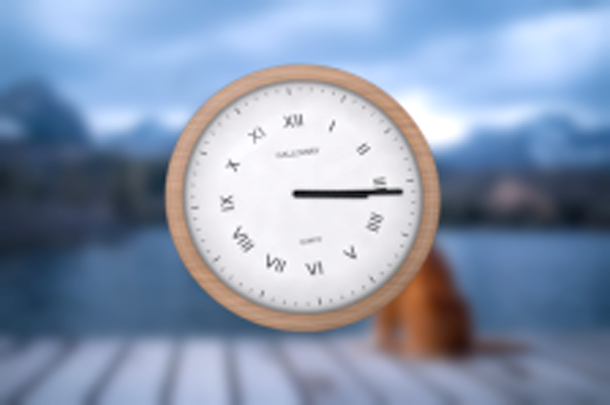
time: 3:16
